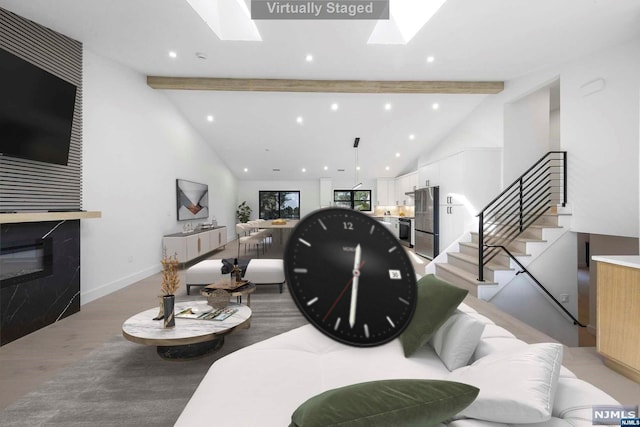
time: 12:32:37
